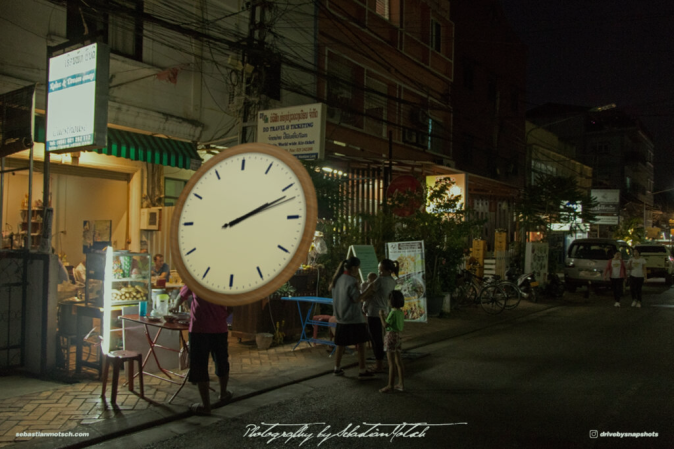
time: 2:11:12
